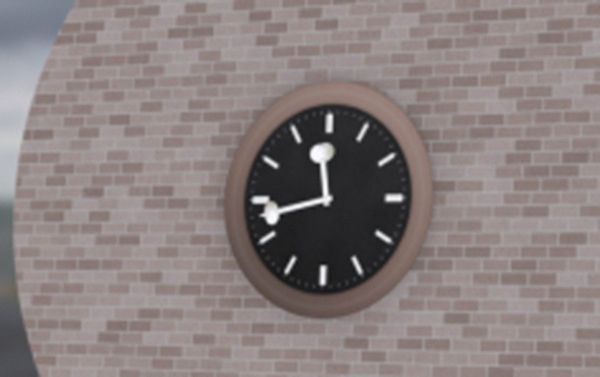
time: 11:43
